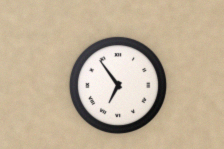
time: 6:54
